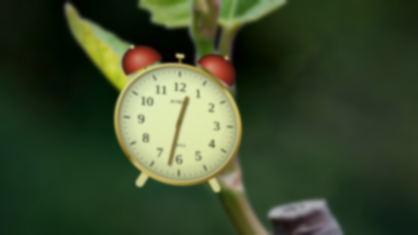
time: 12:32
